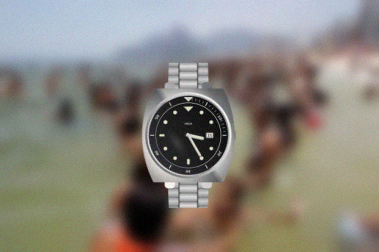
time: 3:25
